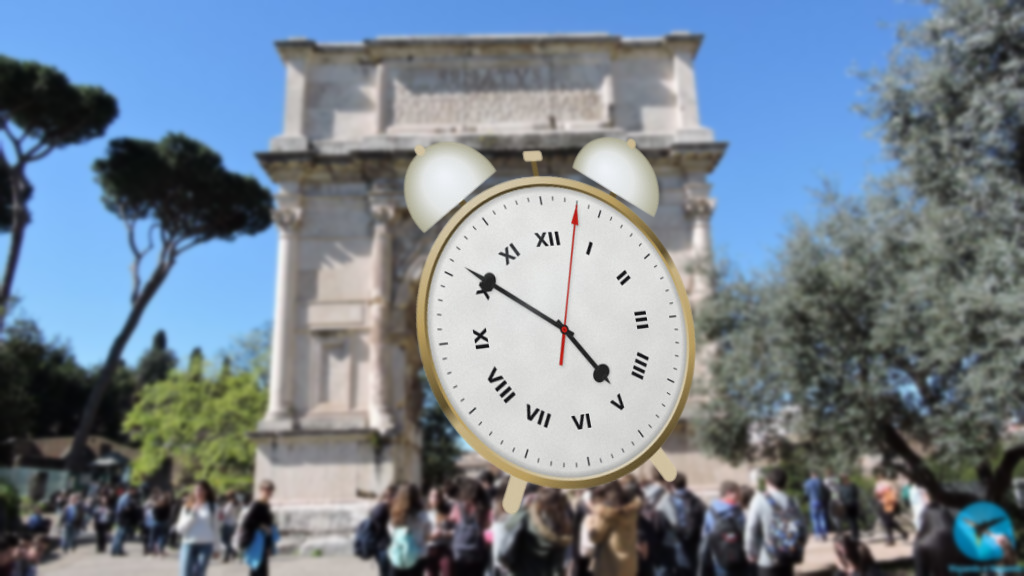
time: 4:51:03
